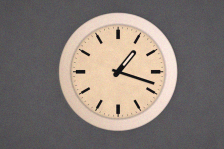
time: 1:18
